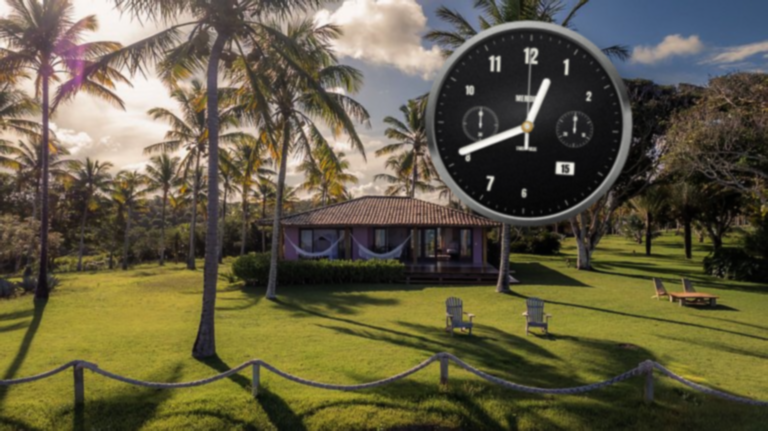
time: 12:41
